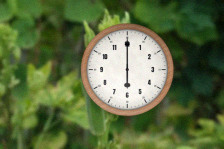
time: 6:00
